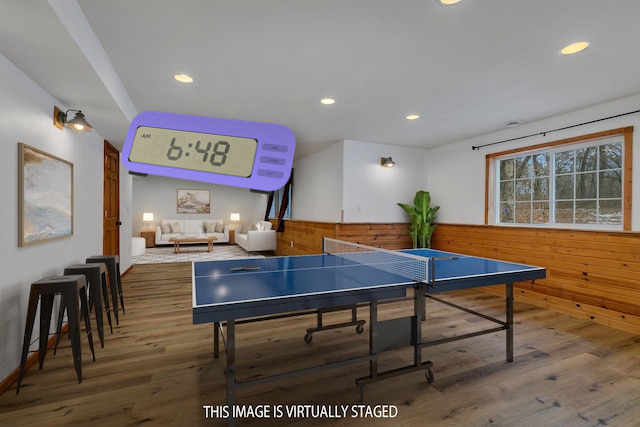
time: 6:48
